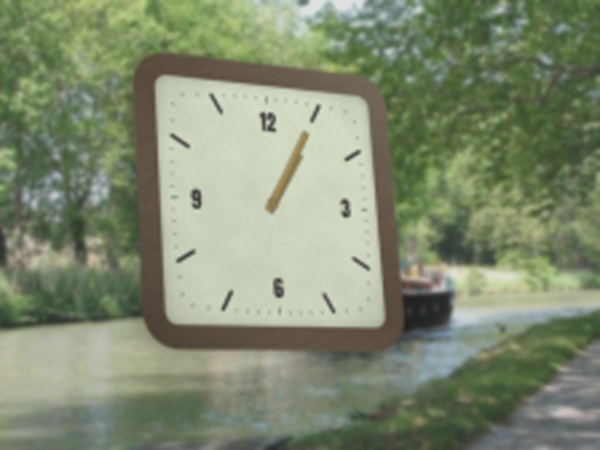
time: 1:05
